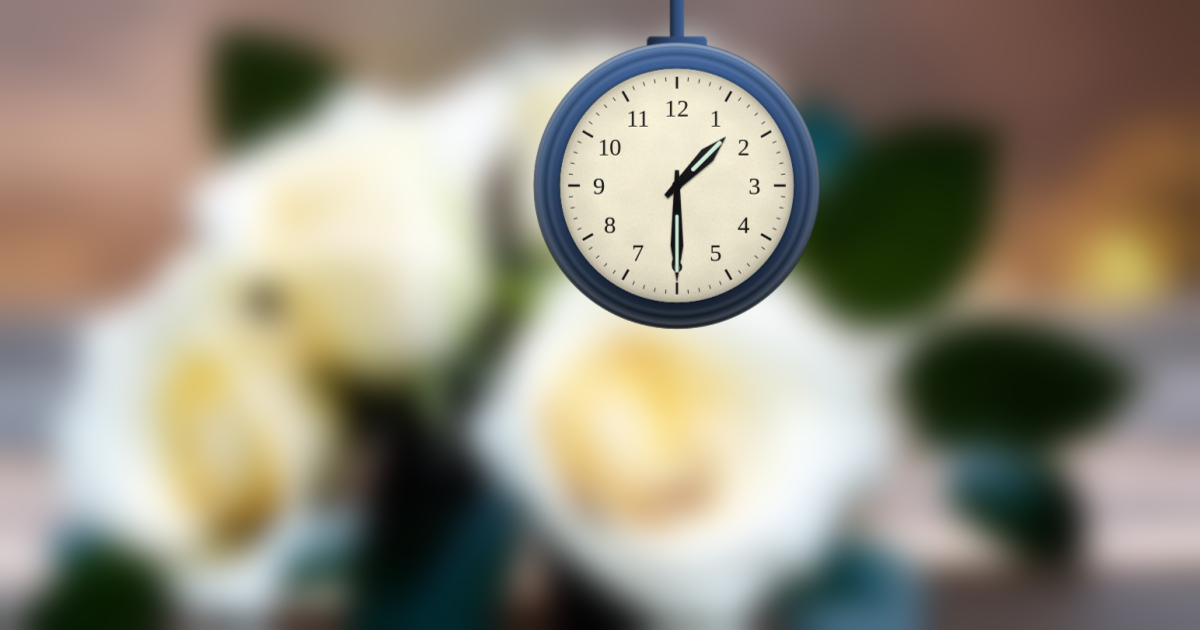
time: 1:30
